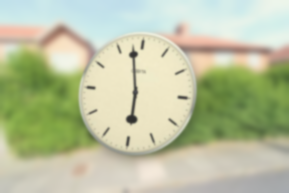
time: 5:58
